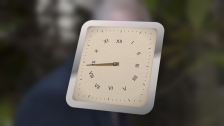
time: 8:44
